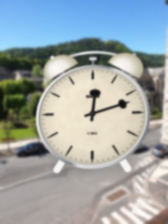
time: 12:12
